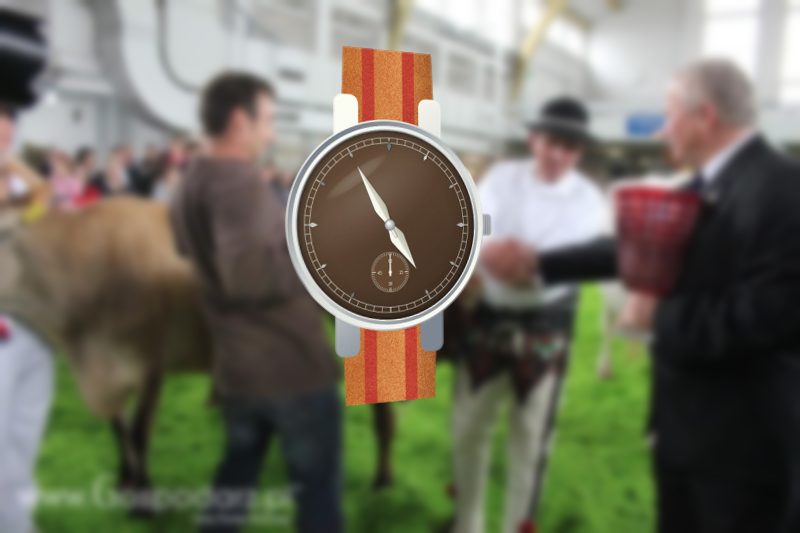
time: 4:55
